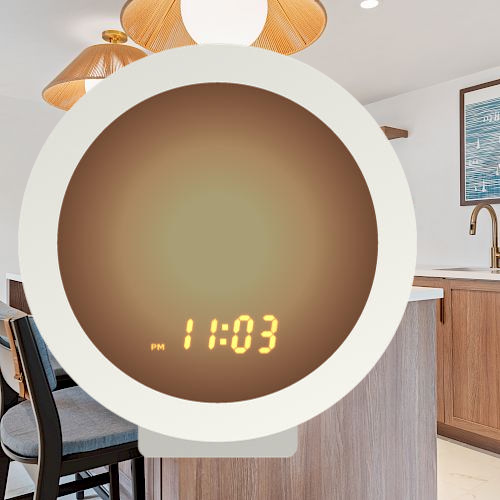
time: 11:03
